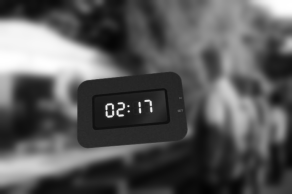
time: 2:17
